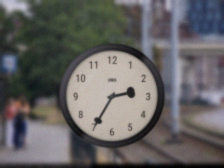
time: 2:35
